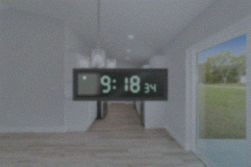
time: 9:18
